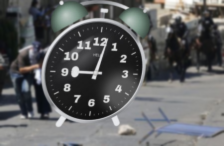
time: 9:02
